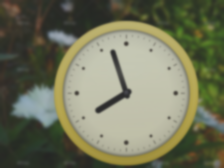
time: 7:57
